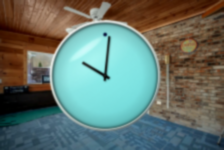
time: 10:01
